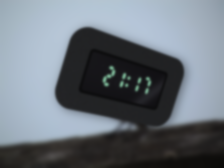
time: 21:17
